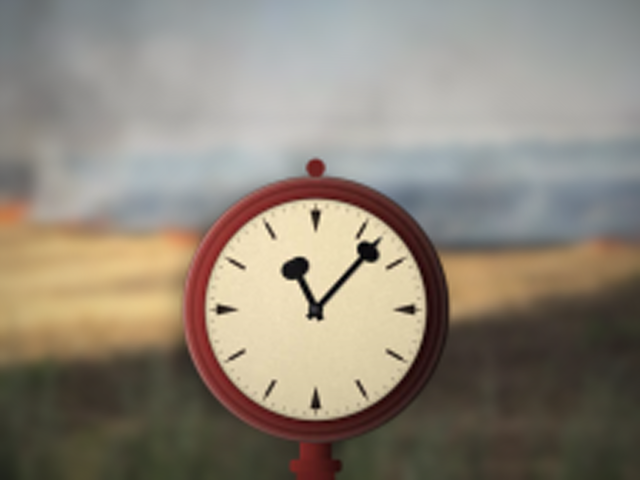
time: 11:07
